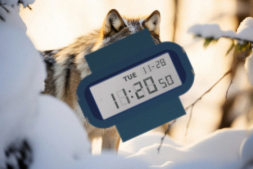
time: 11:20:50
